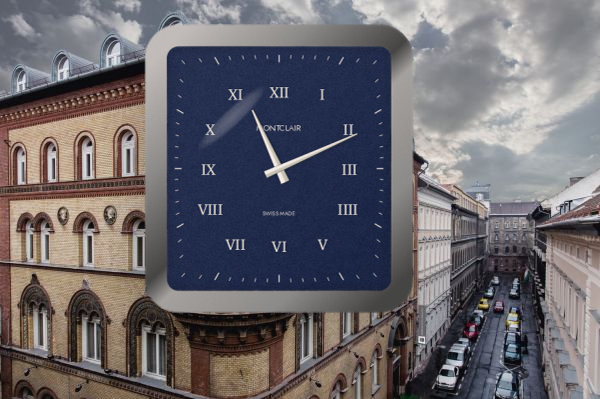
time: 11:11
